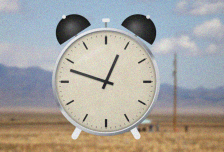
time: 12:48
